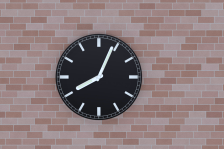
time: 8:04
